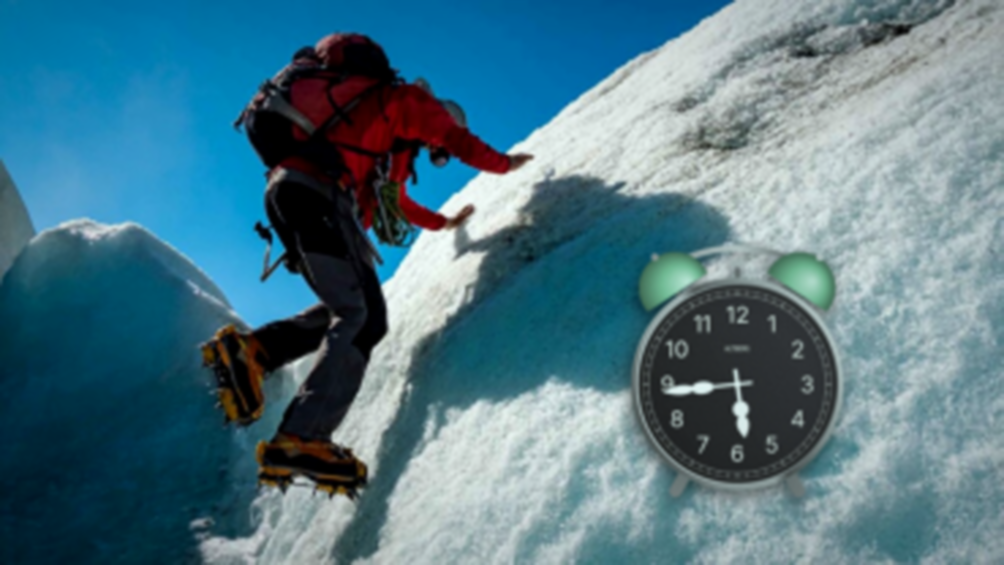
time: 5:44
